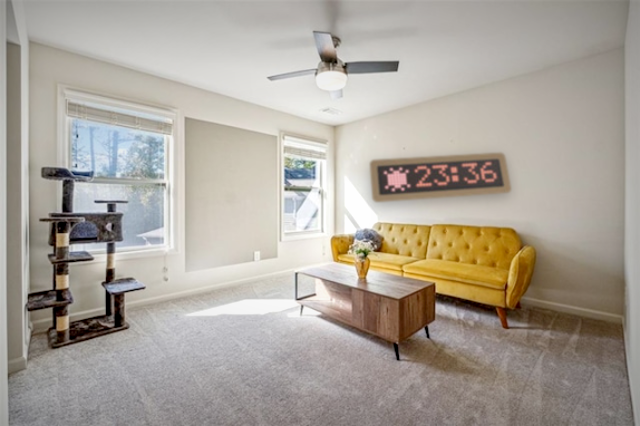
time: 23:36
